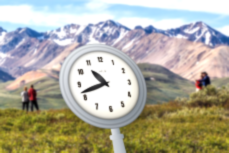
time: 10:42
